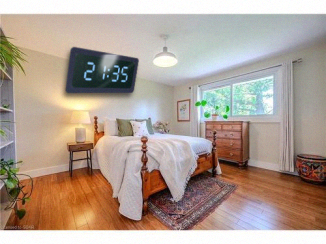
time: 21:35
